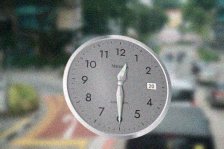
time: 12:30
